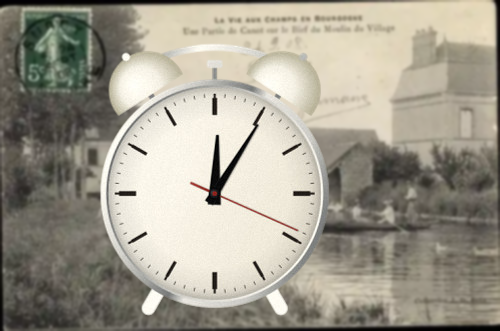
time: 12:05:19
